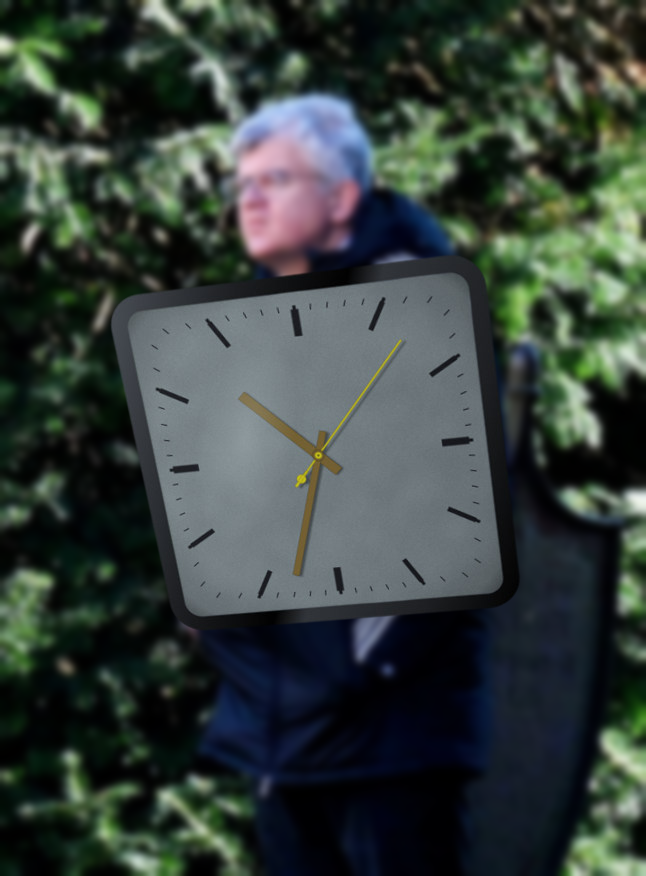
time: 10:33:07
